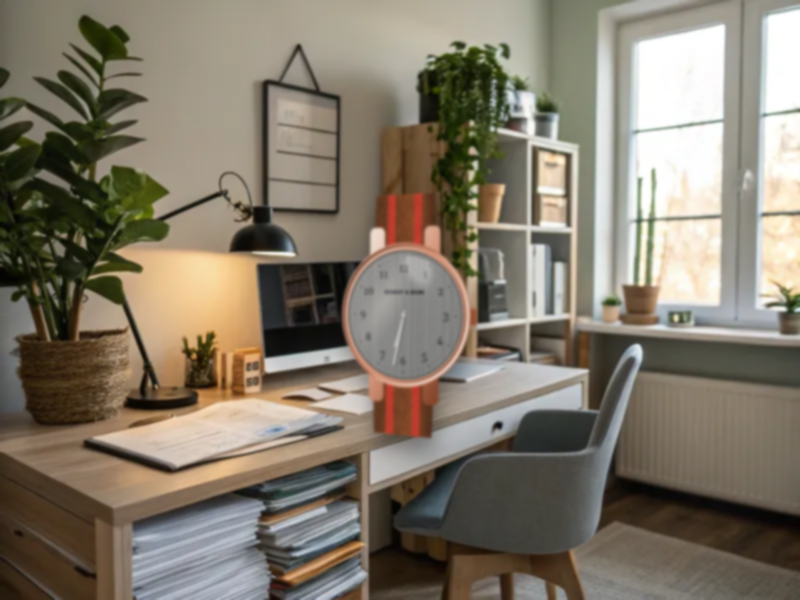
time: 6:32
